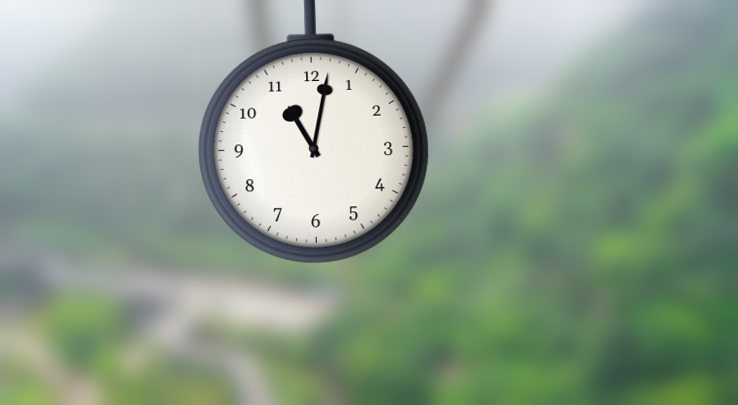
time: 11:02
